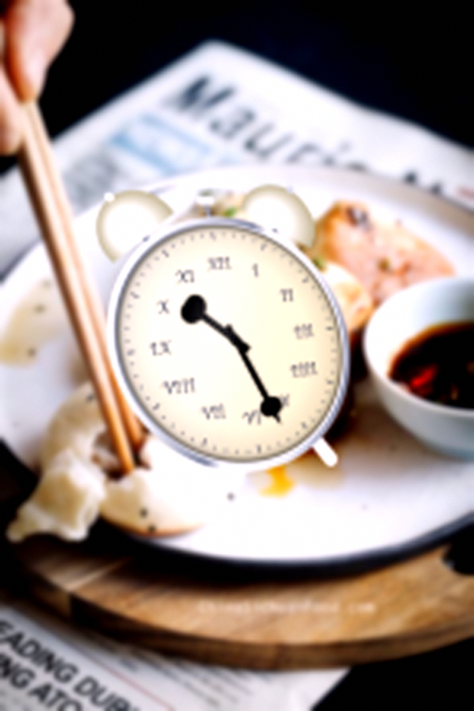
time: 10:27
